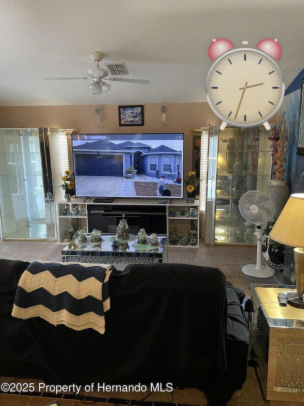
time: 2:33
